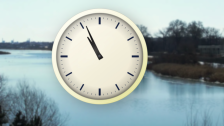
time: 10:56
